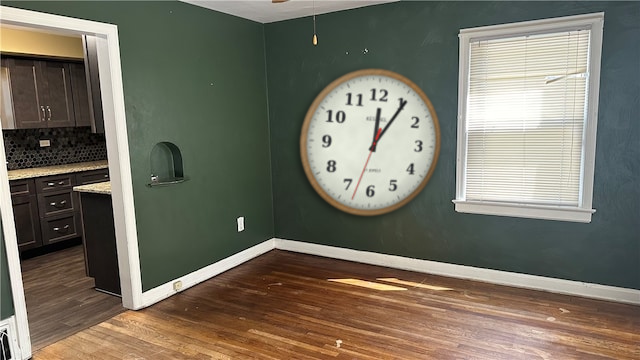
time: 12:05:33
